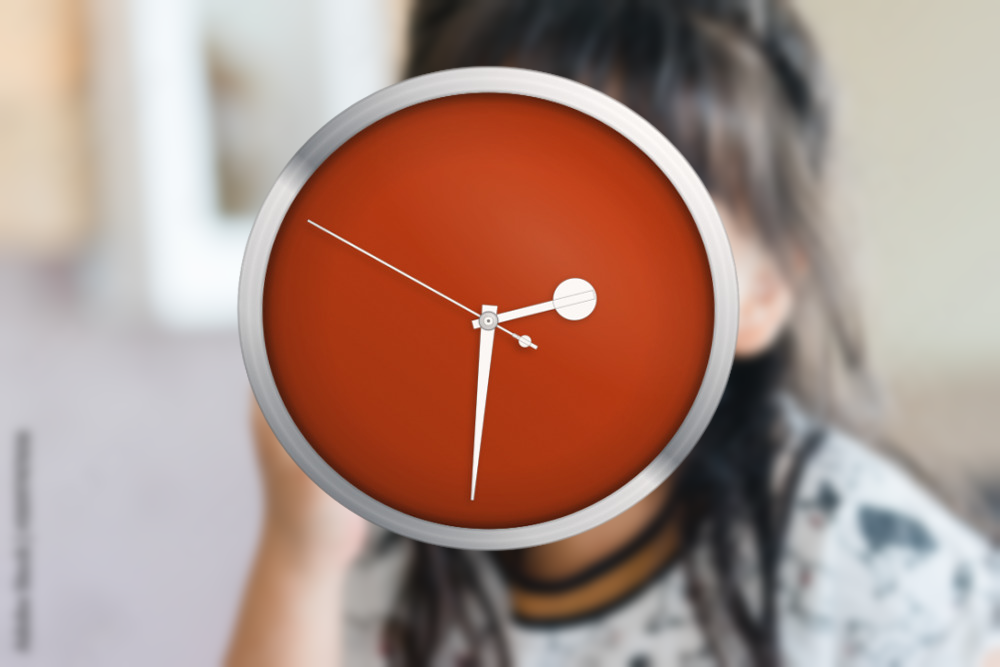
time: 2:30:50
